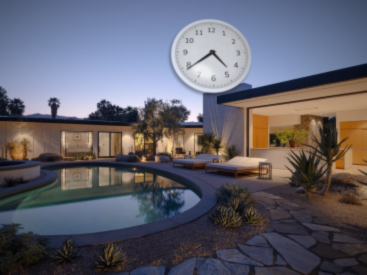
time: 4:39
